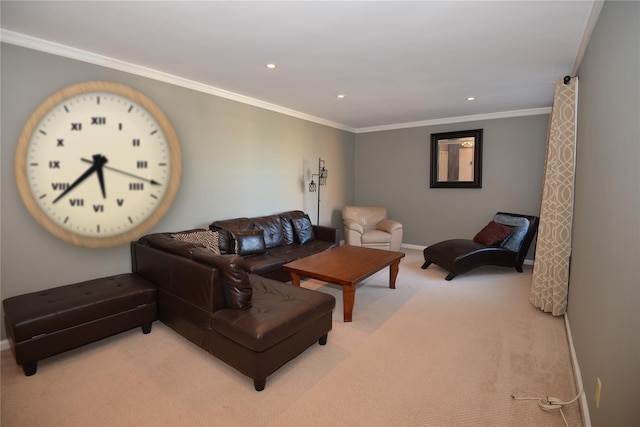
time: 5:38:18
